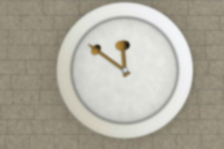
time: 11:51
